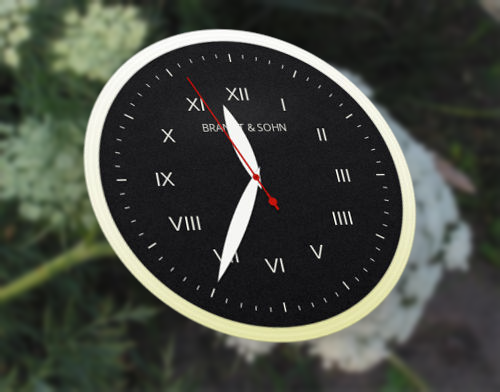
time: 11:34:56
